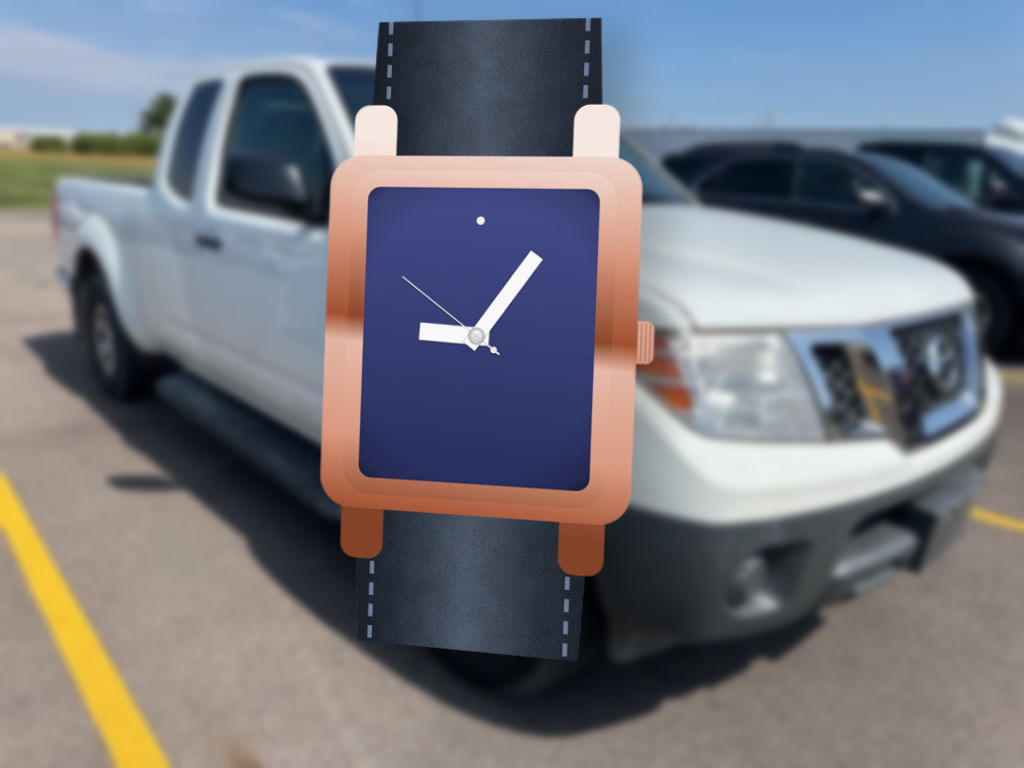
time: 9:05:51
